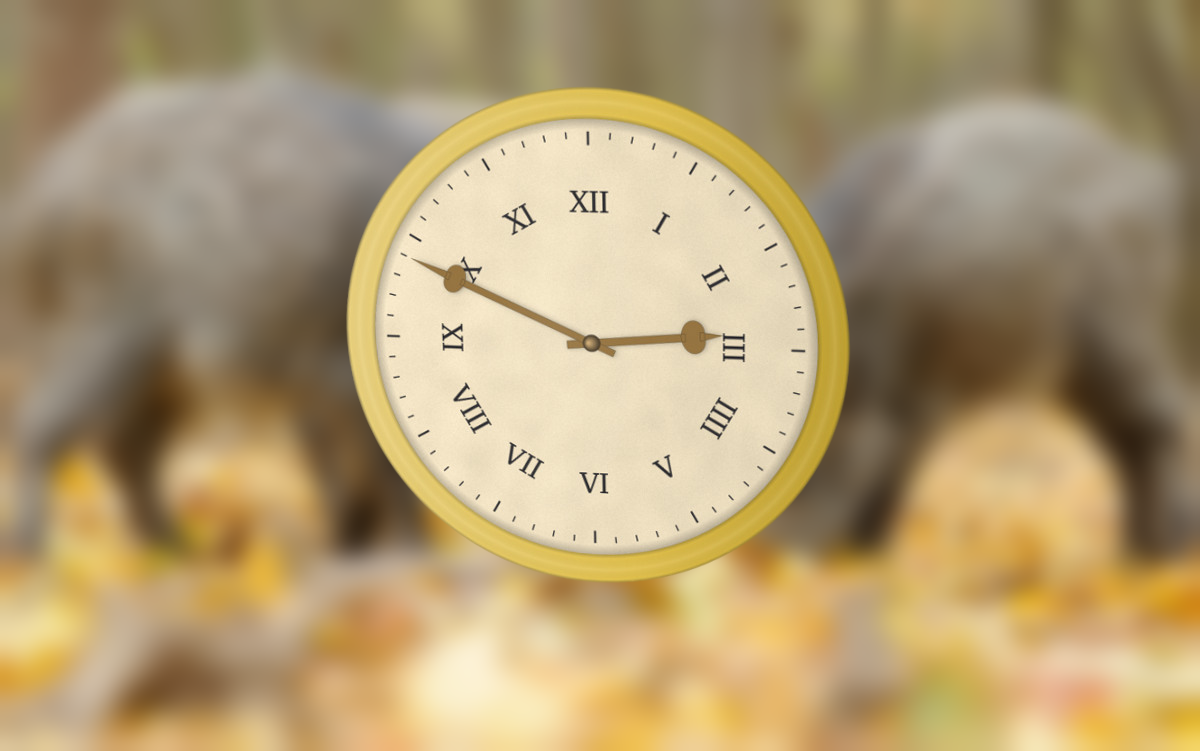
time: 2:49
